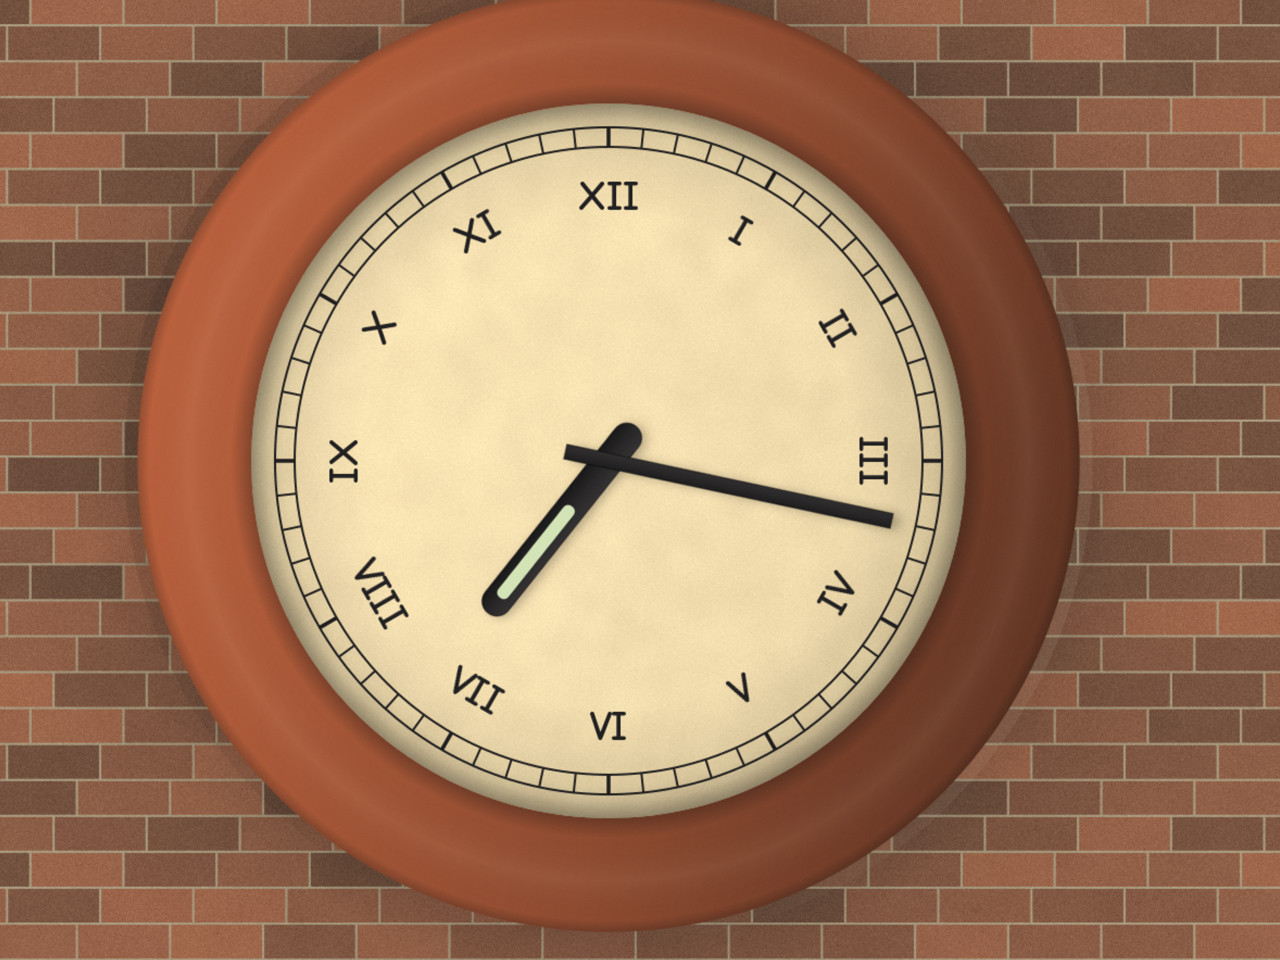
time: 7:17
